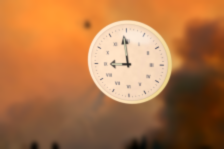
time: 8:59
